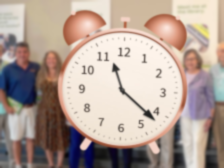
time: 11:22
